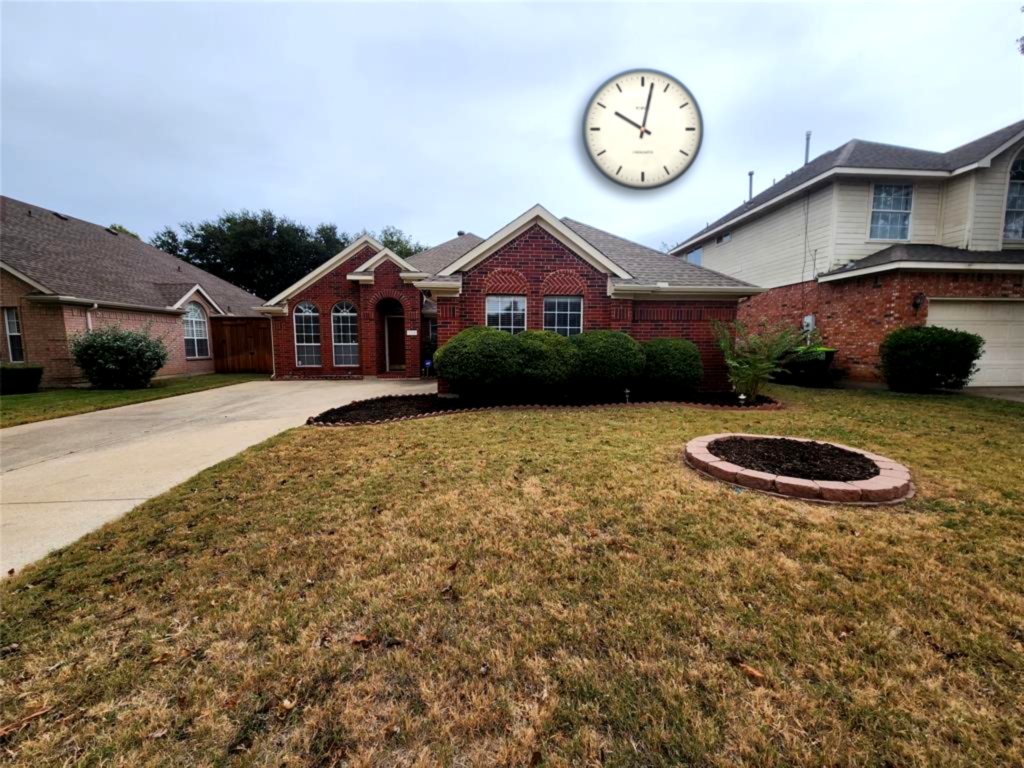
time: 10:02
